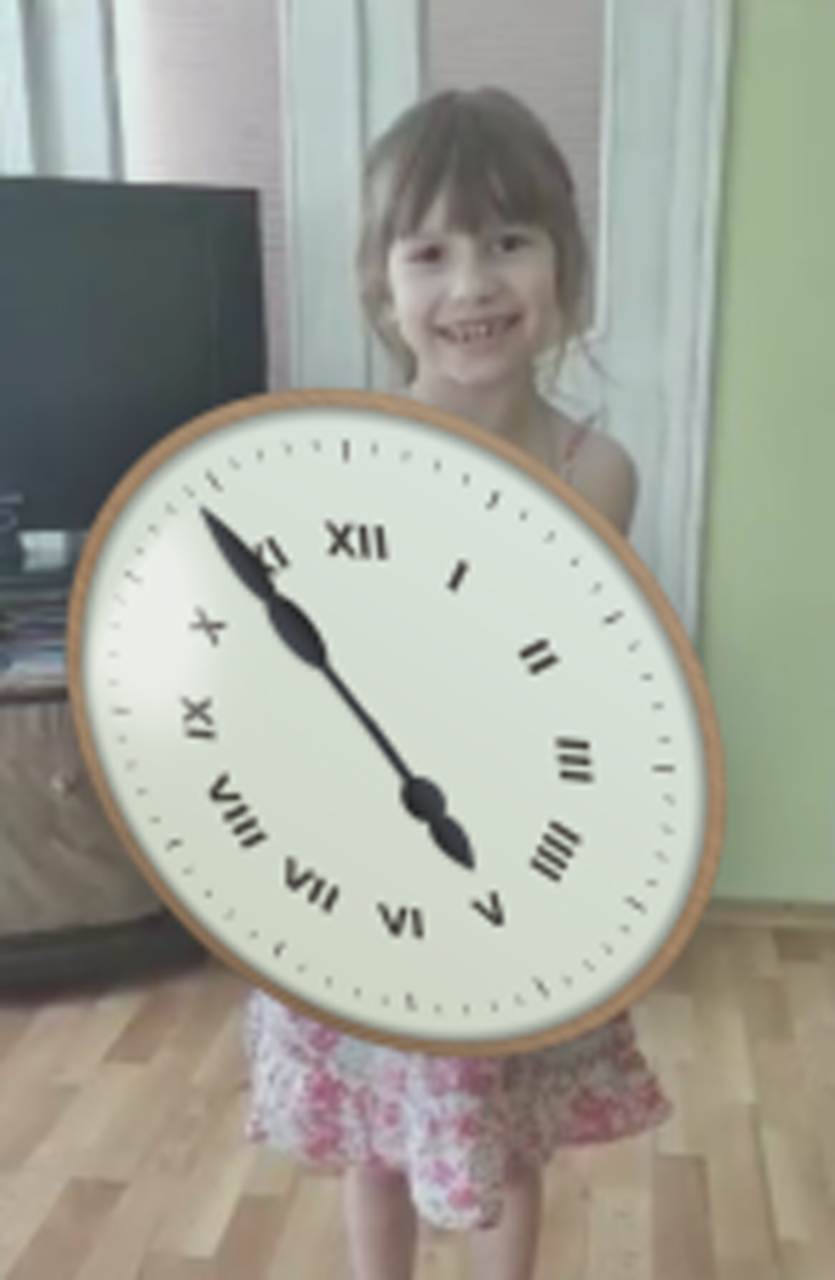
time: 4:54
